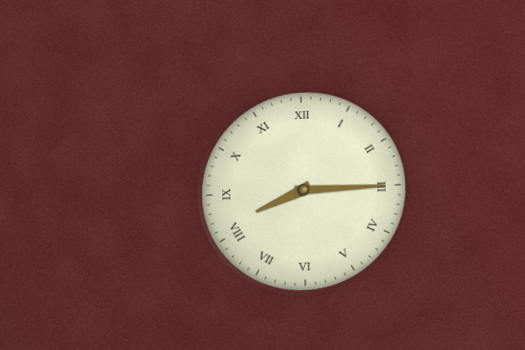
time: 8:15
